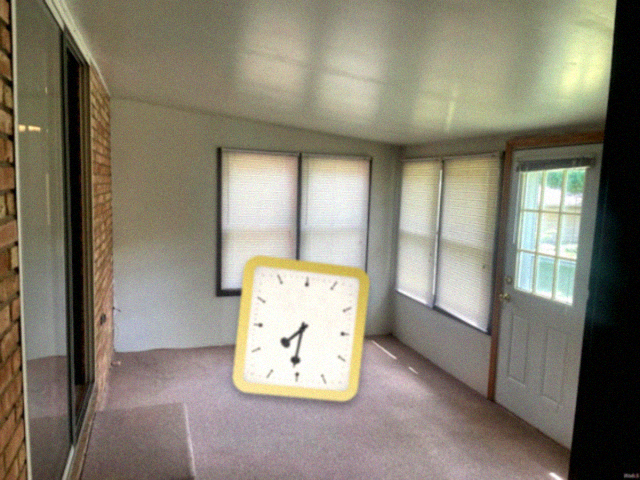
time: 7:31
